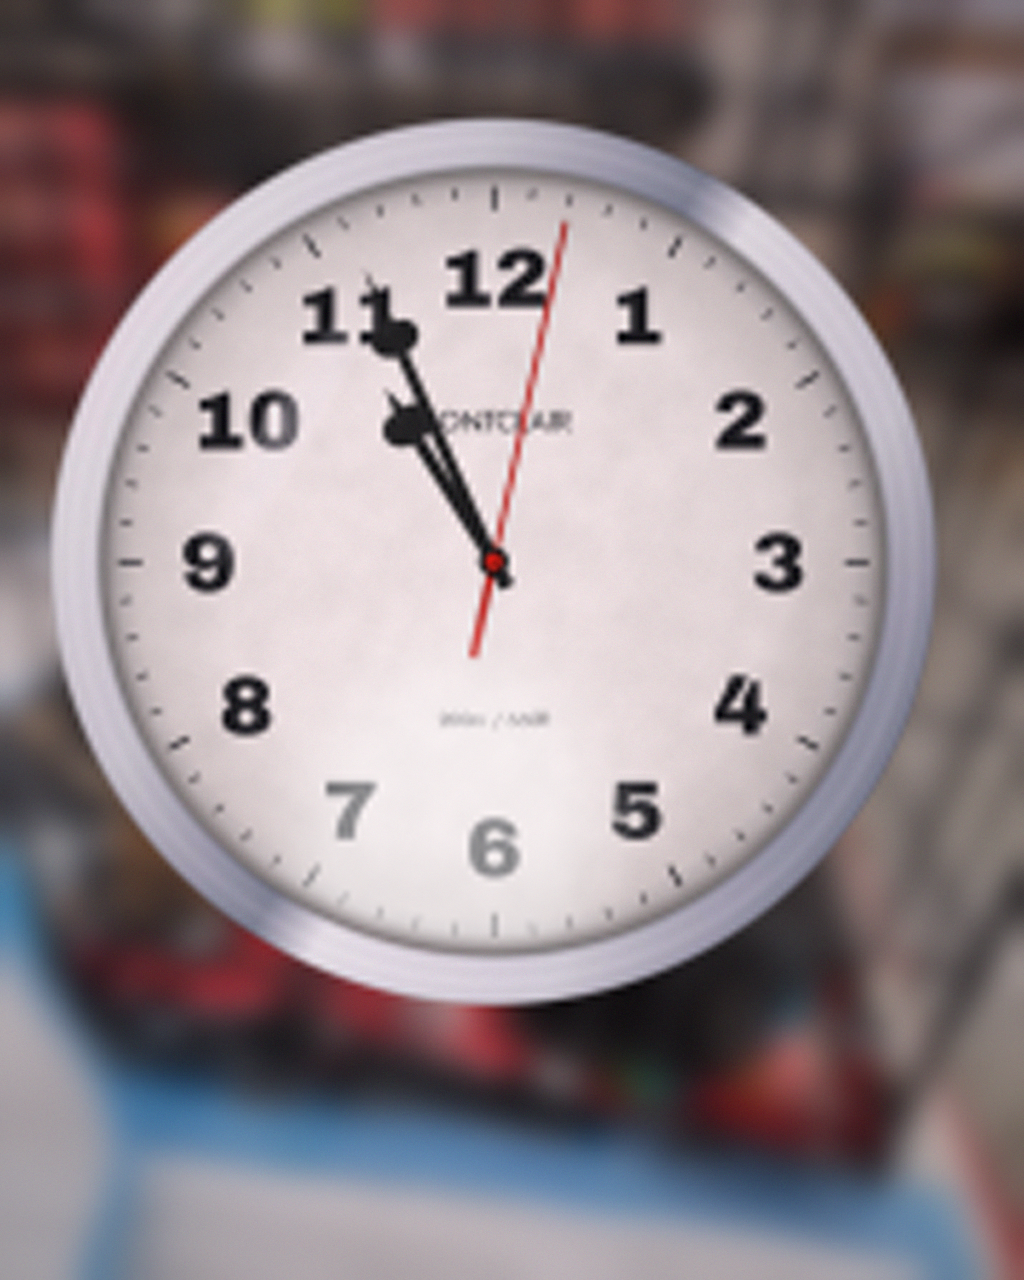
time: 10:56:02
